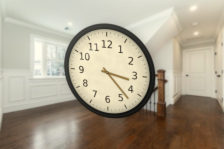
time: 3:23
